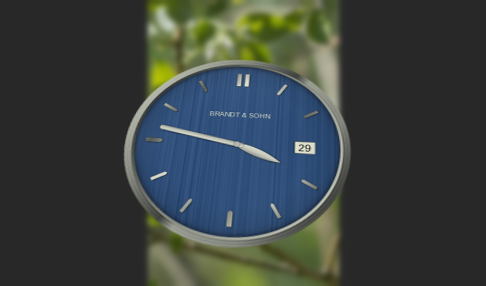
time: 3:47
